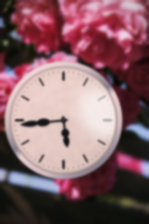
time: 5:44
